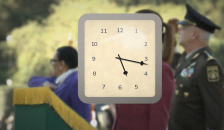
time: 5:17
